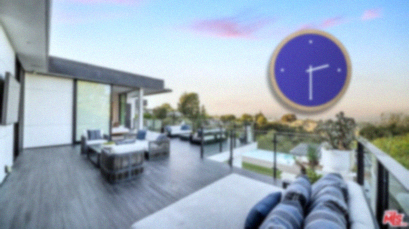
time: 2:30
